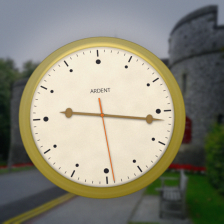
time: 9:16:29
